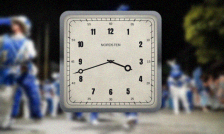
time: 3:42
